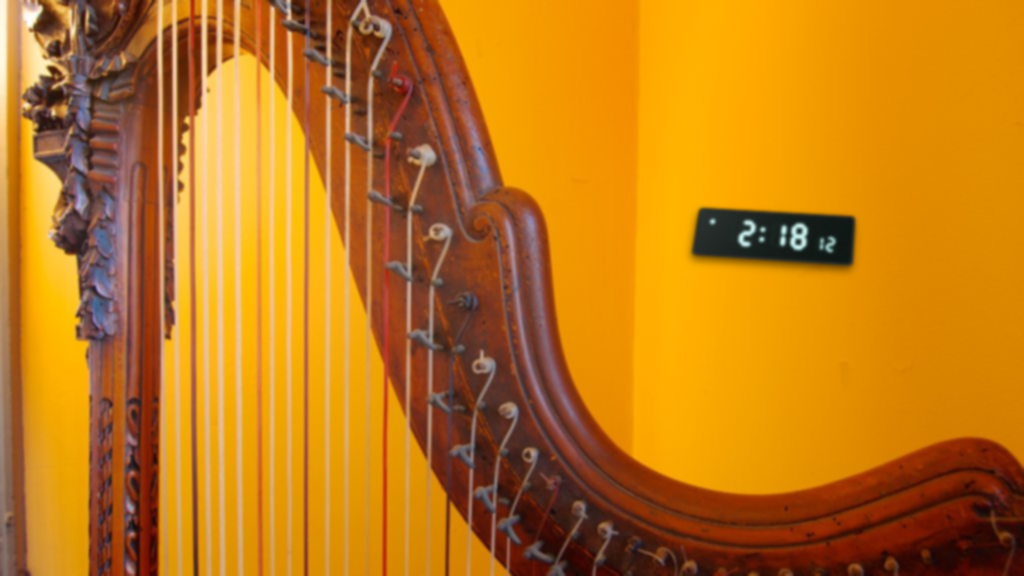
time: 2:18:12
